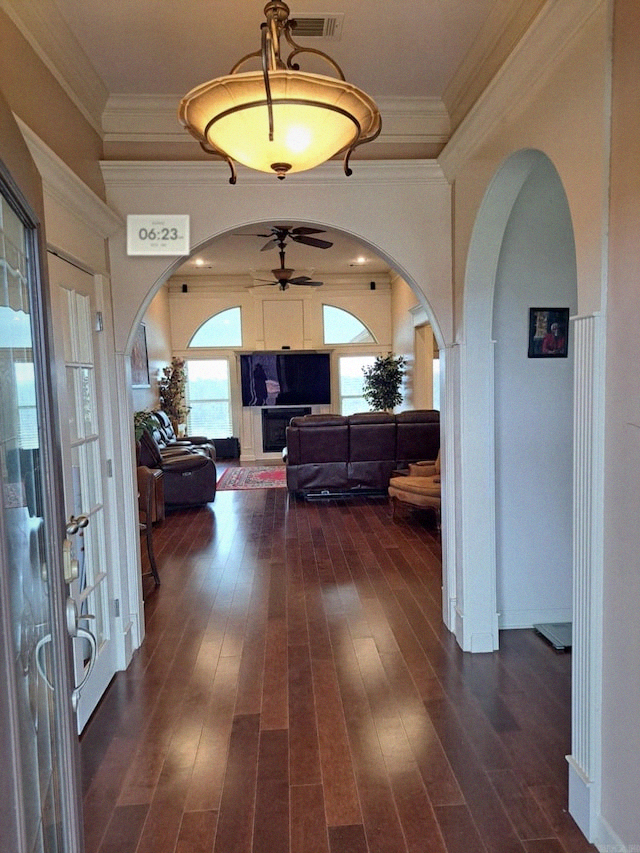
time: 6:23
